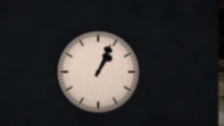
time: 1:04
